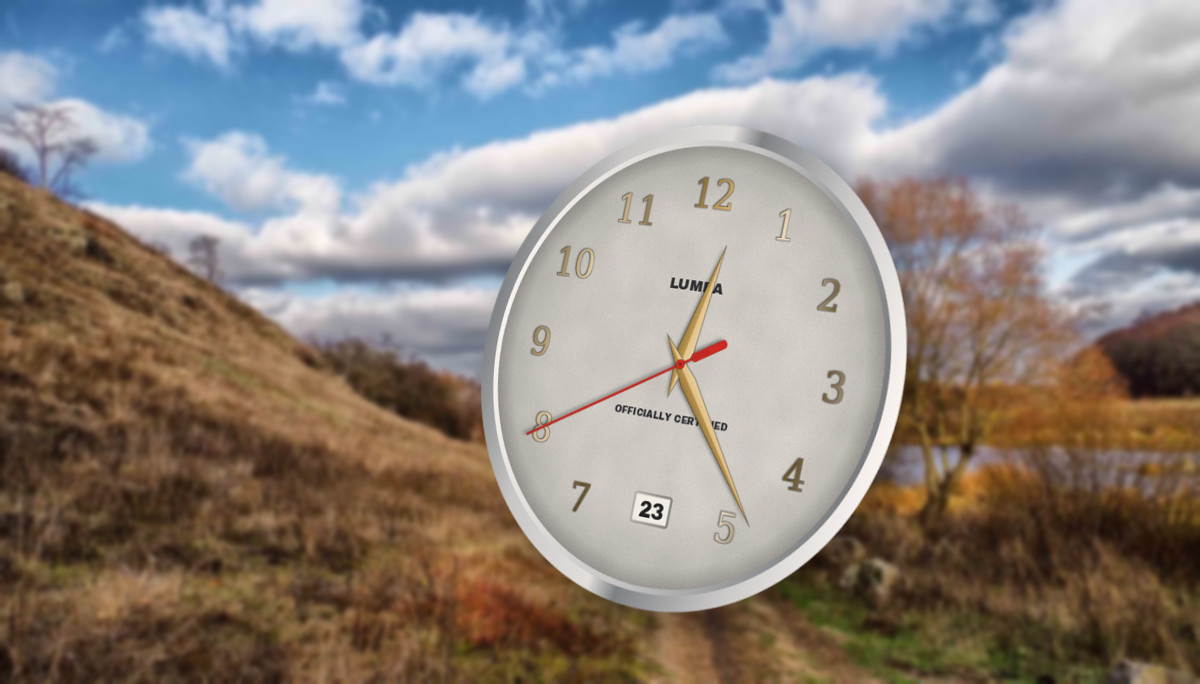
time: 12:23:40
